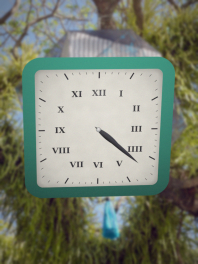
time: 4:22
